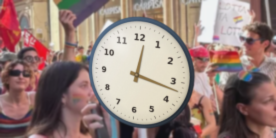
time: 12:17
